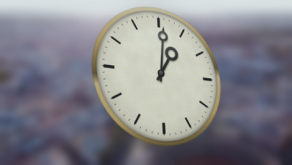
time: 1:01
